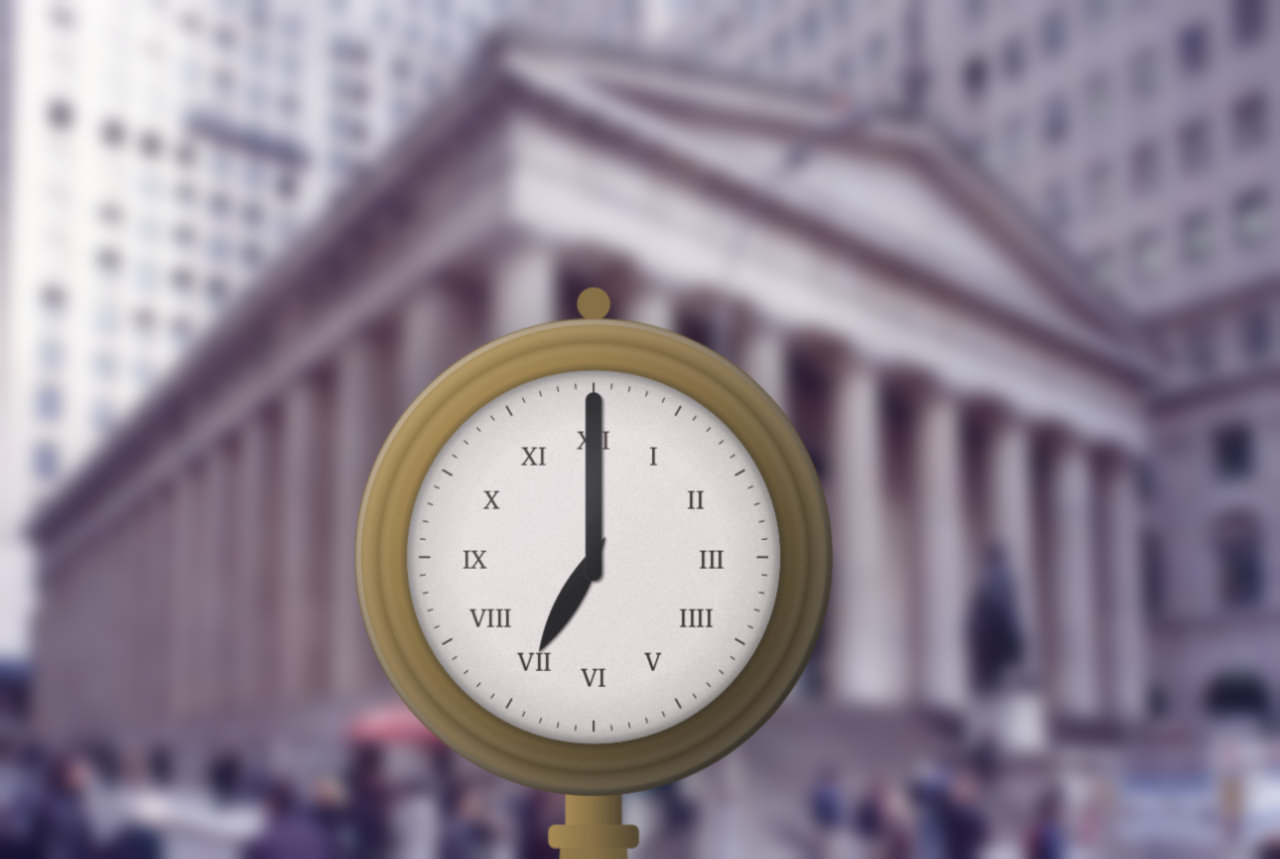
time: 7:00
